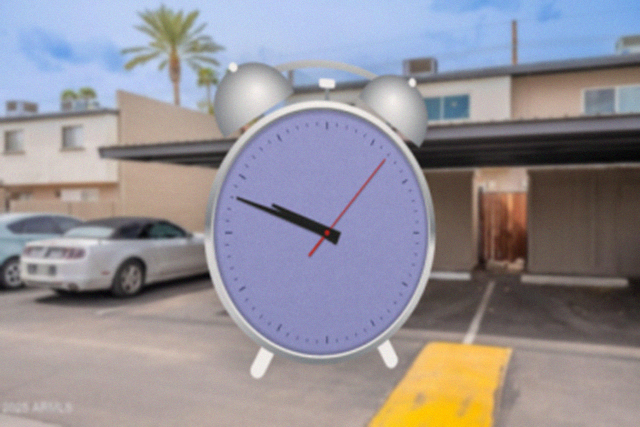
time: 9:48:07
